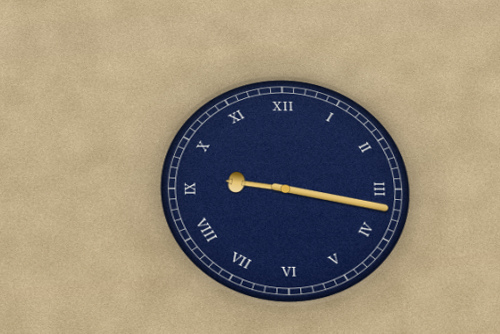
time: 9:17
